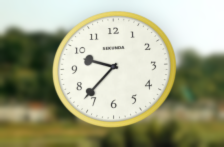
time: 9:37
